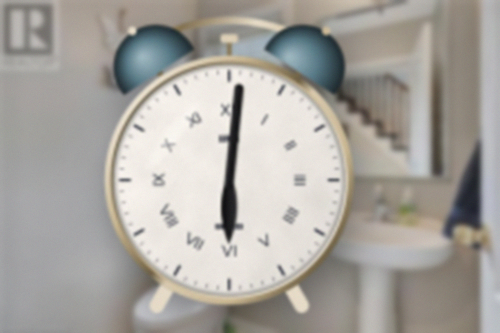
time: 6:01
